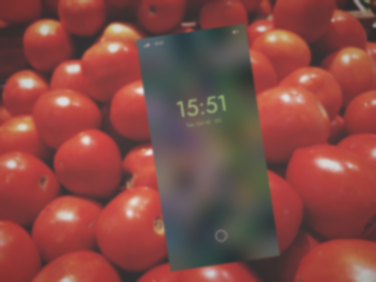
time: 15:51
